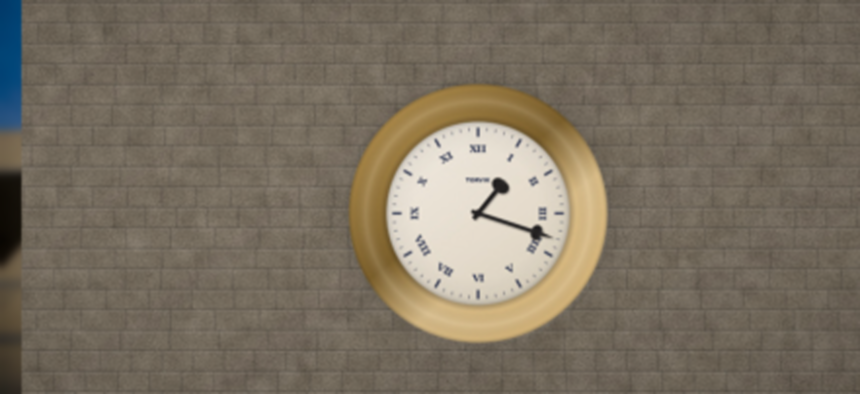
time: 1:18
